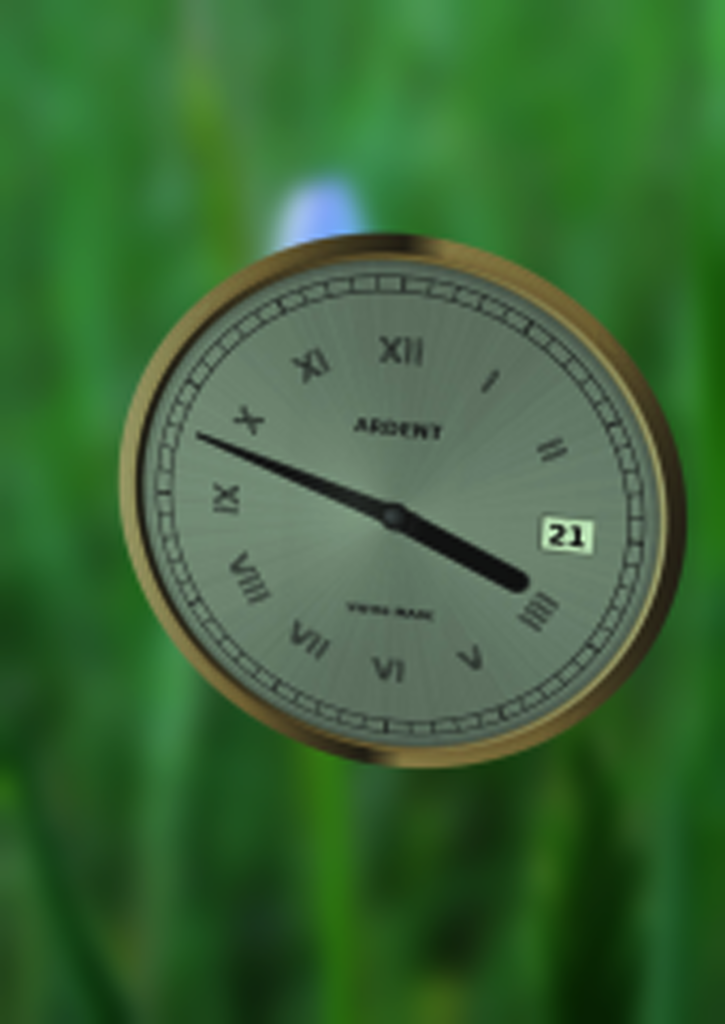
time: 3:48
